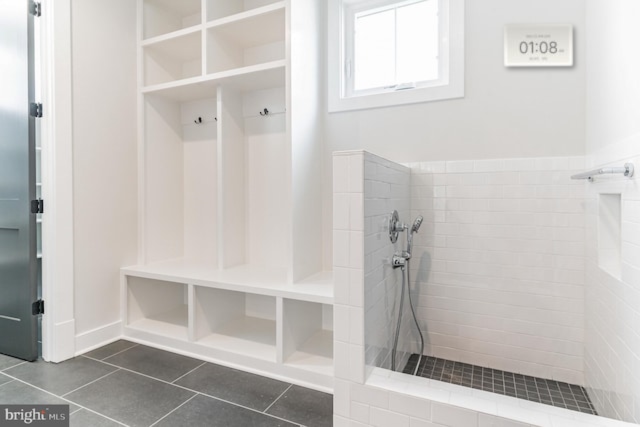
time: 1:08
